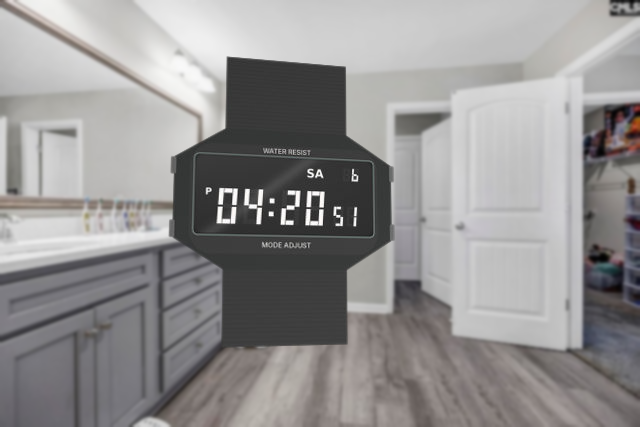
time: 4:20:51
